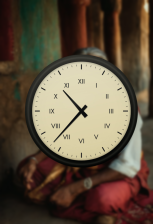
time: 10:37
